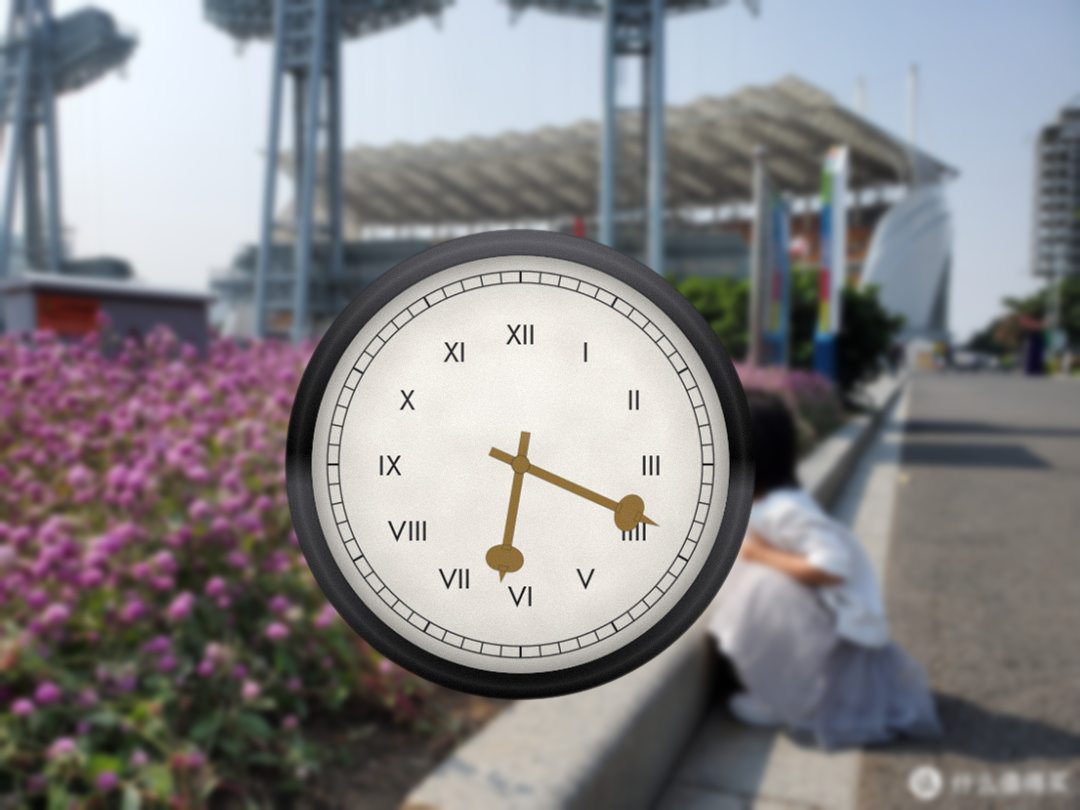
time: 6:19
